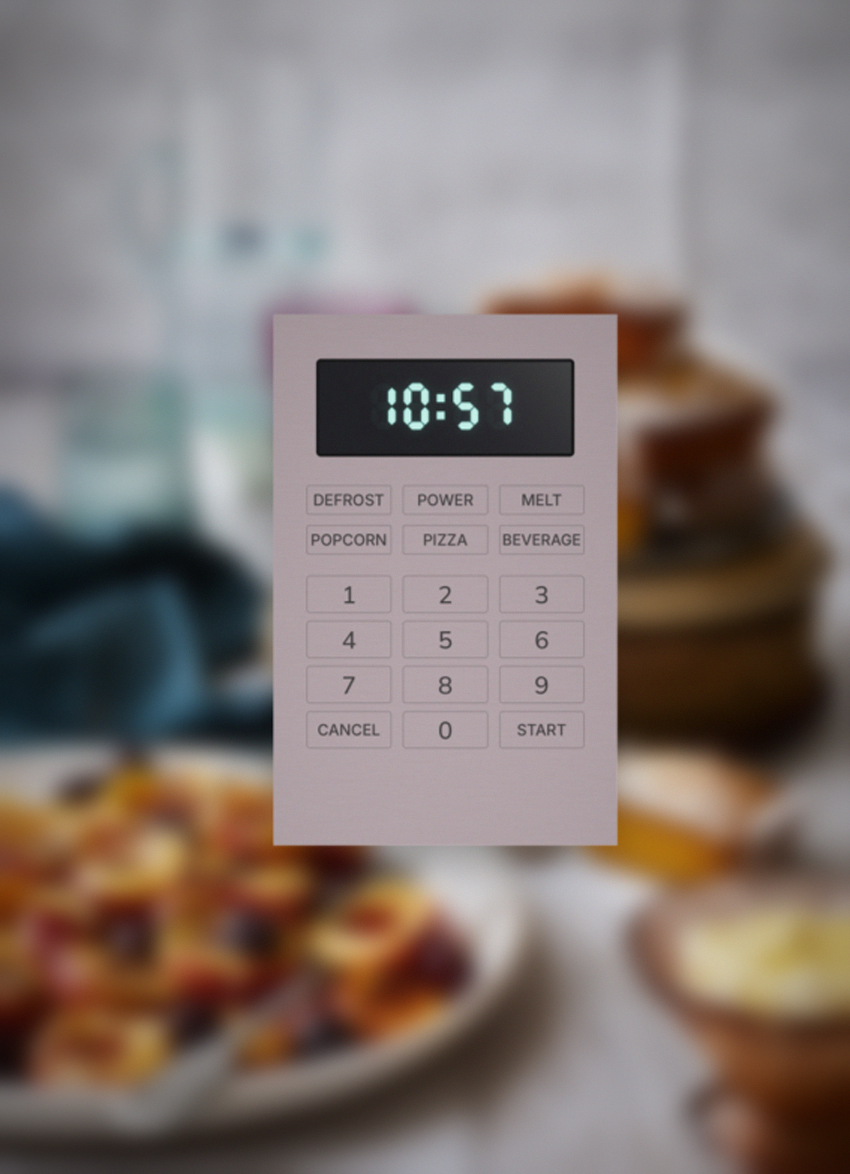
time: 10:57
